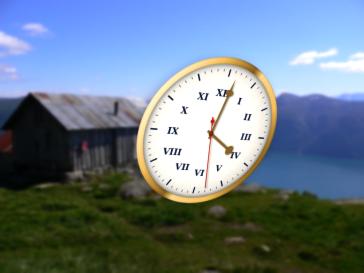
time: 4:01:28
